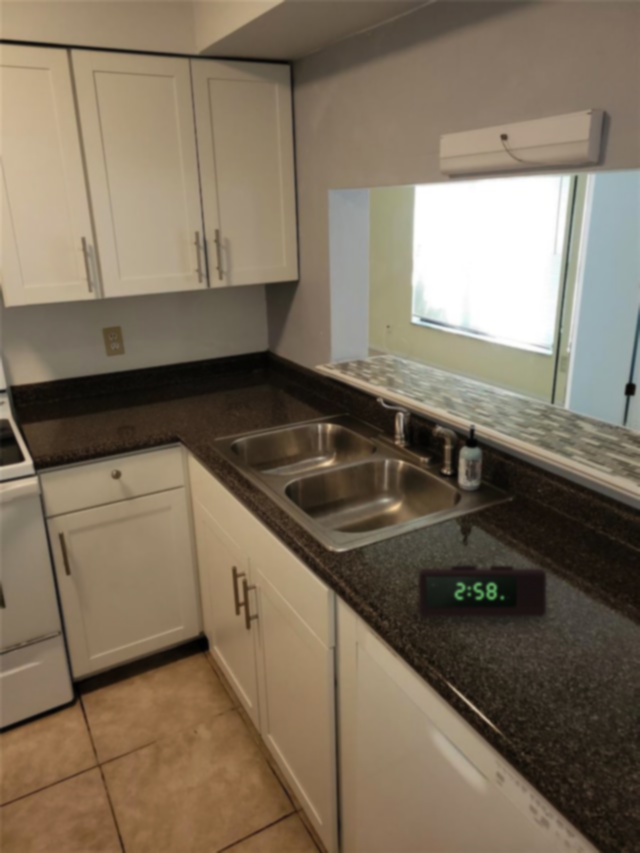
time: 2:58
